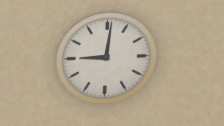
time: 9:01
